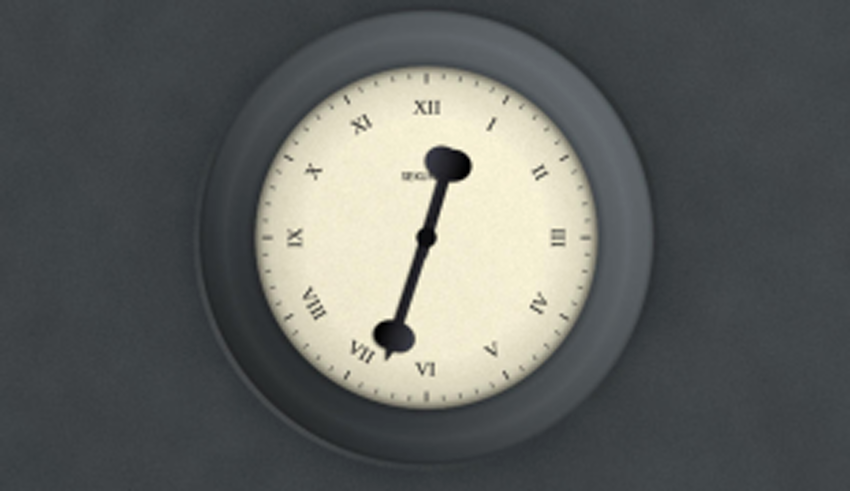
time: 12:33
